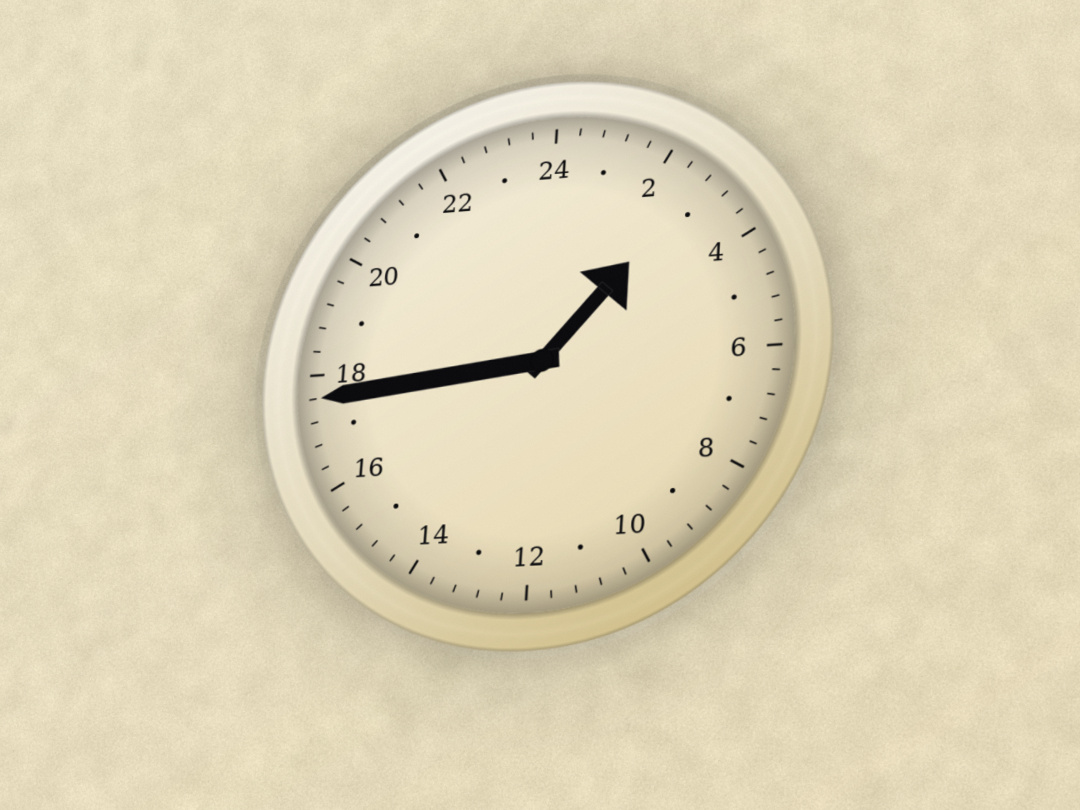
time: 2:44
